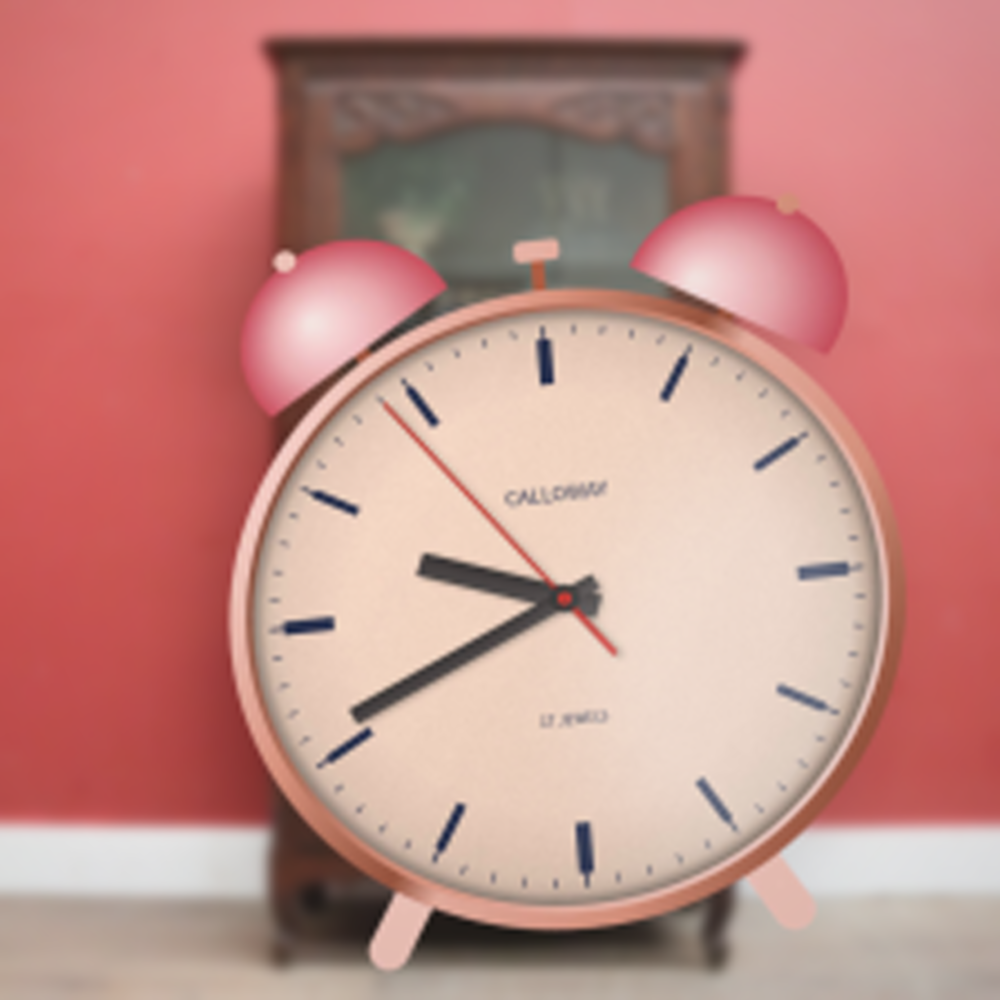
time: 9:40:54
